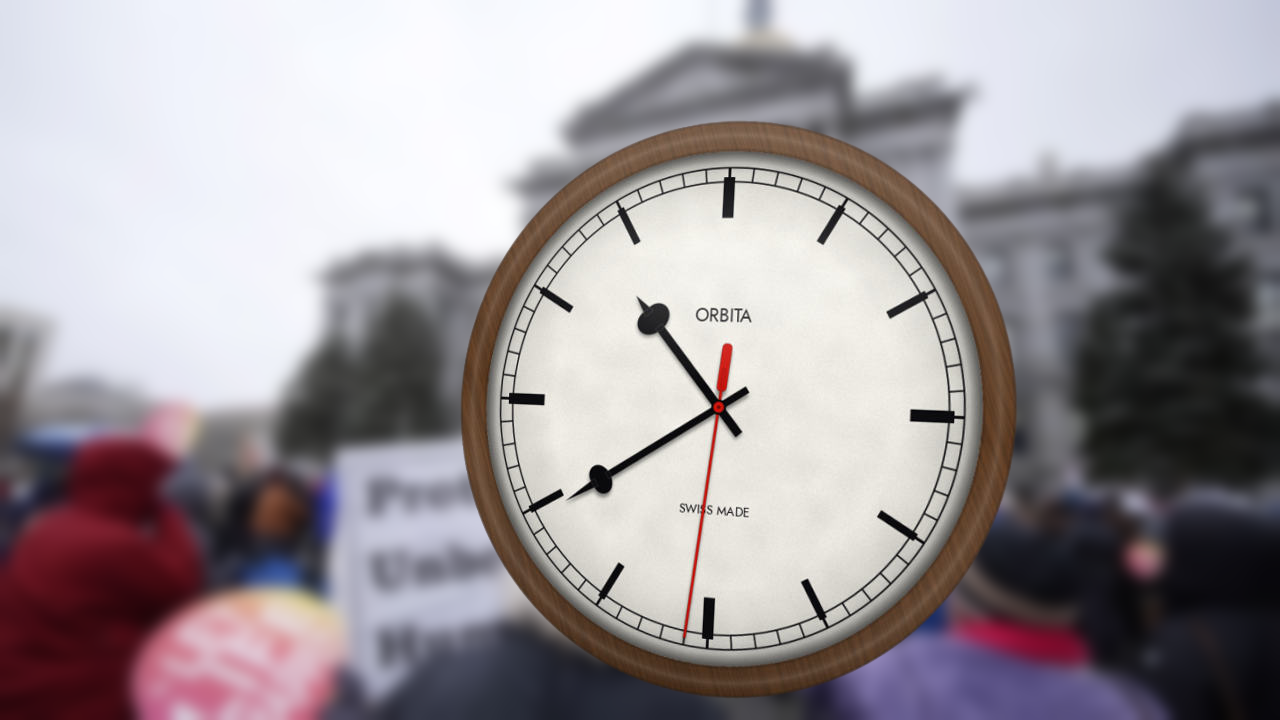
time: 10:39:31
